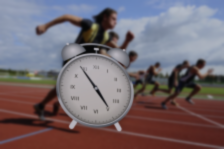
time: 4:54
